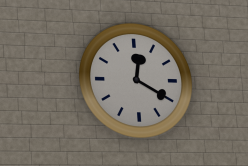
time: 12:20
